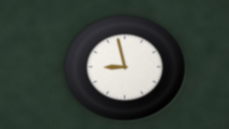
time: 8:58
